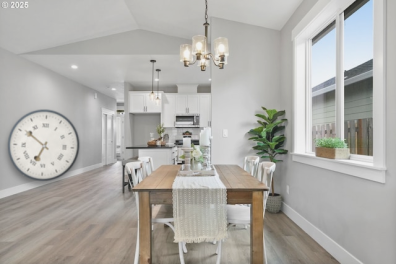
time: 6:51
